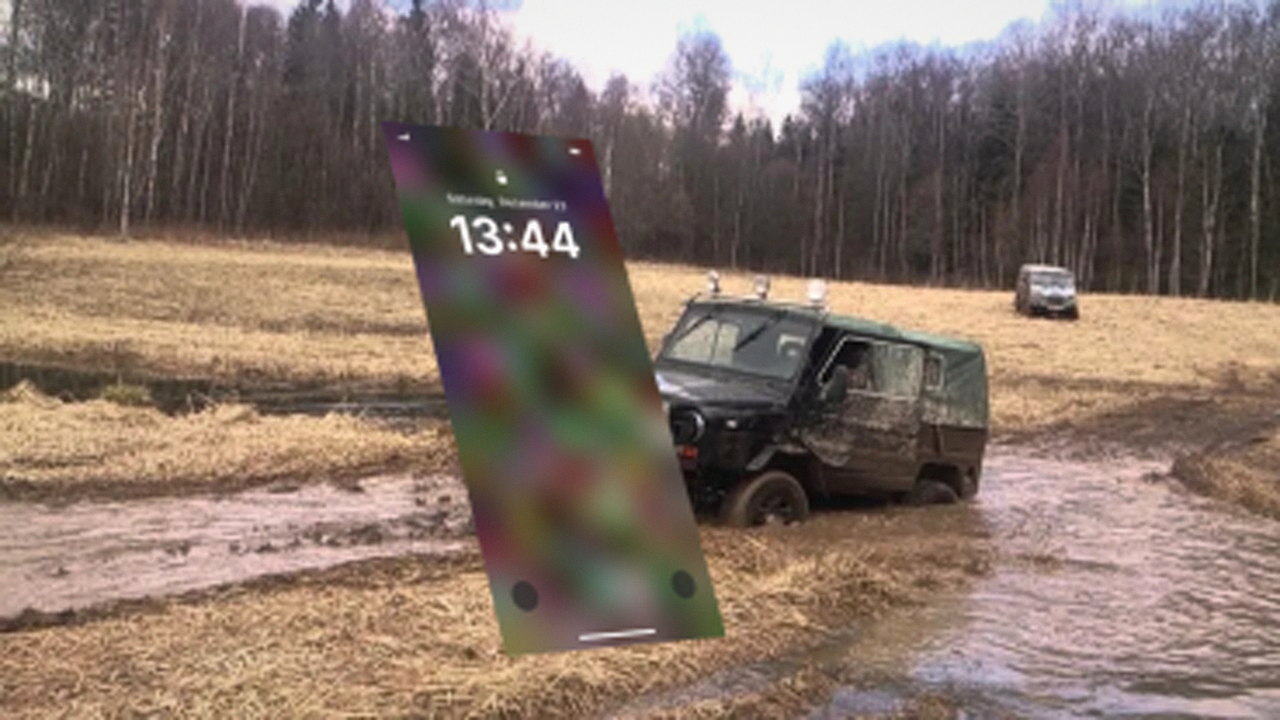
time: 13:44
